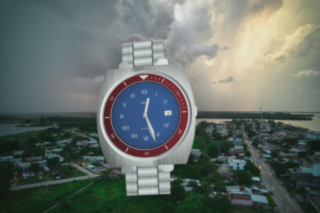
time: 12:27
